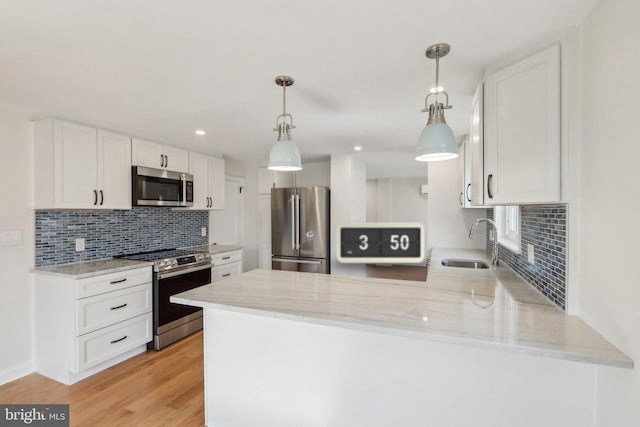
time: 3:50
